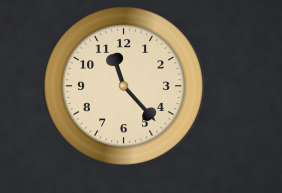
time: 11:23
